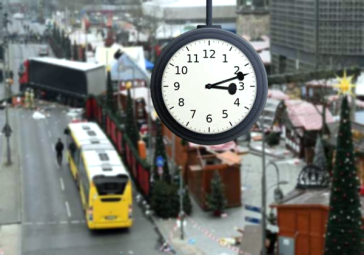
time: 3:12
